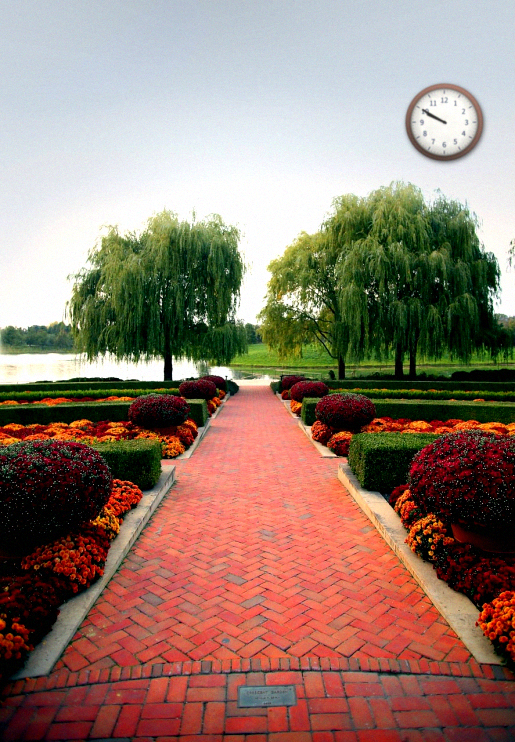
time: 9:50
